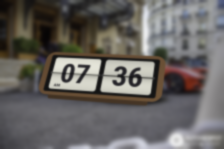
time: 7:36
